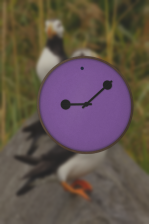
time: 9:09
